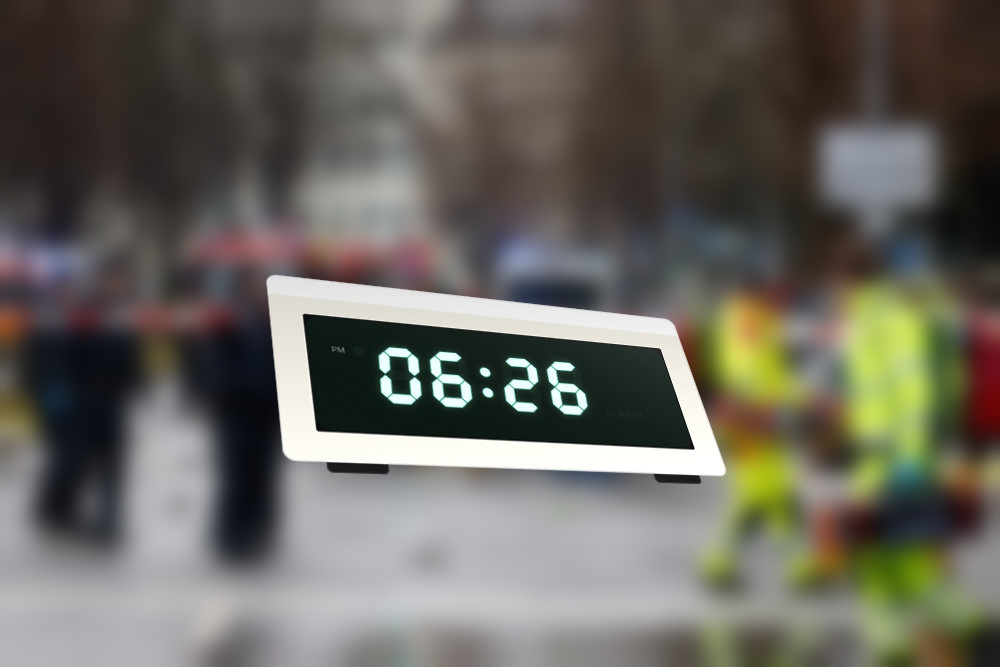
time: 6:26
